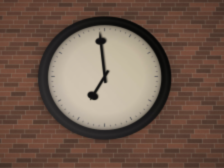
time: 6:59
